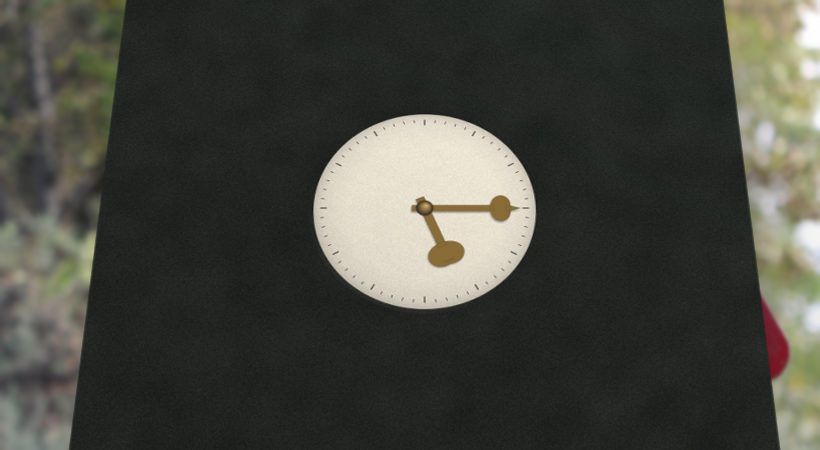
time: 5:15
